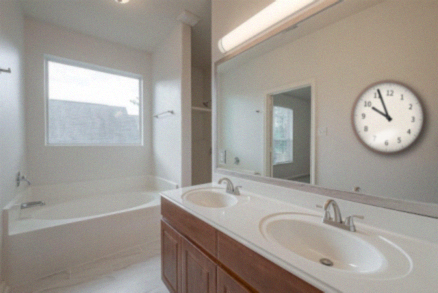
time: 9:56
